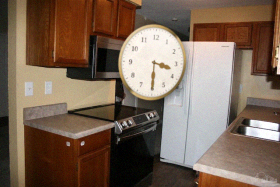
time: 3:30
